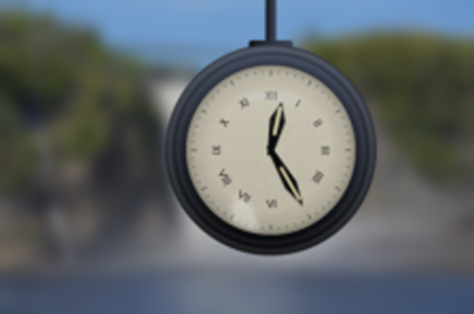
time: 12:25
